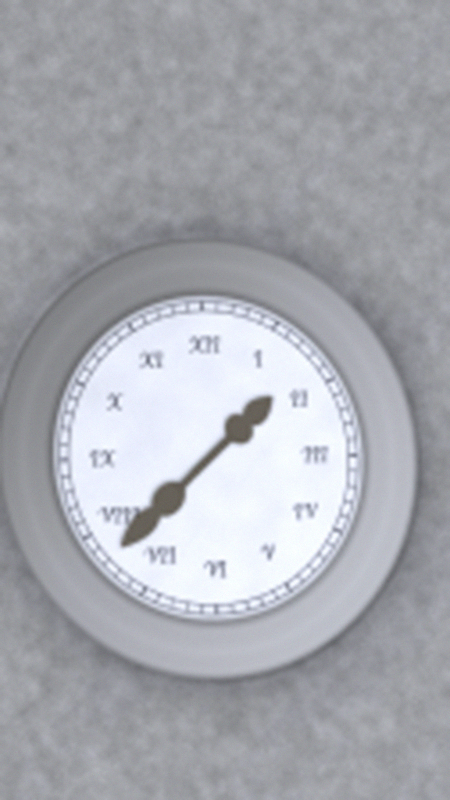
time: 1:38
